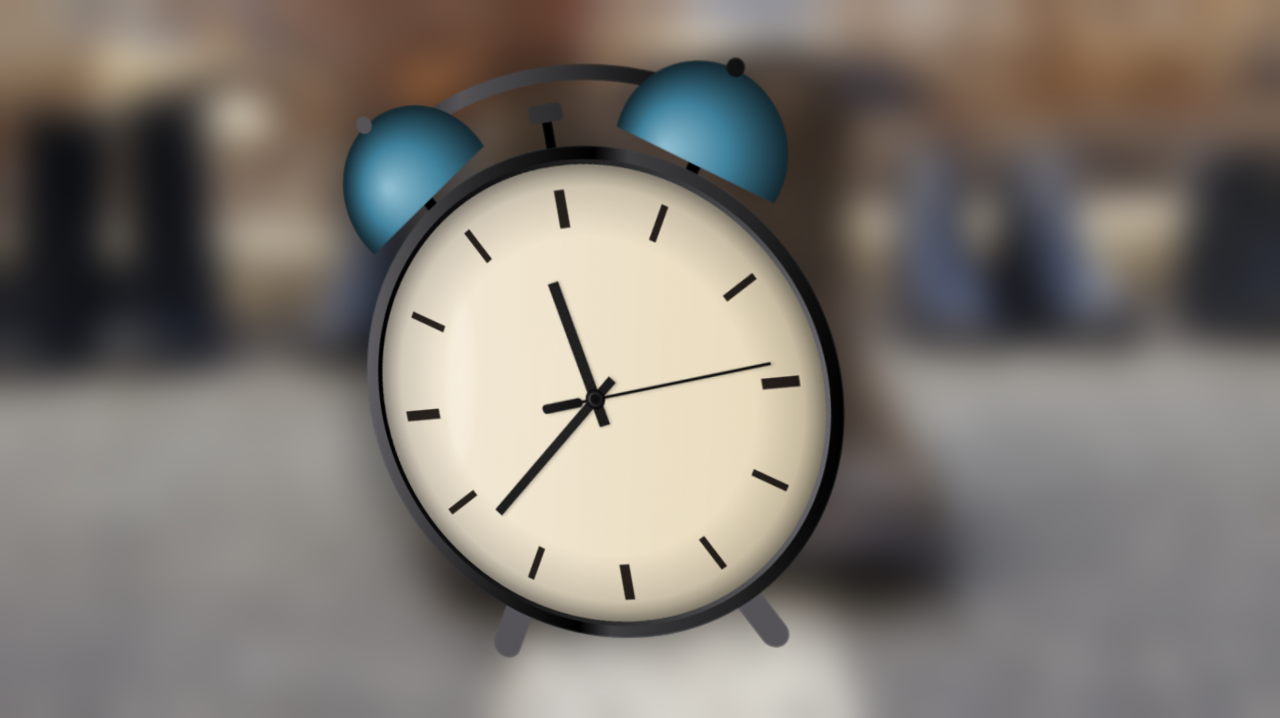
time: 11:38:14
